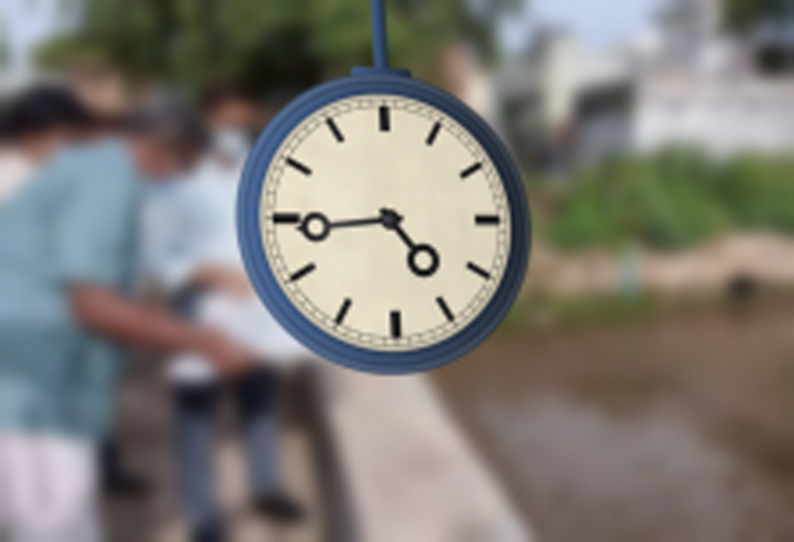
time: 4:44
